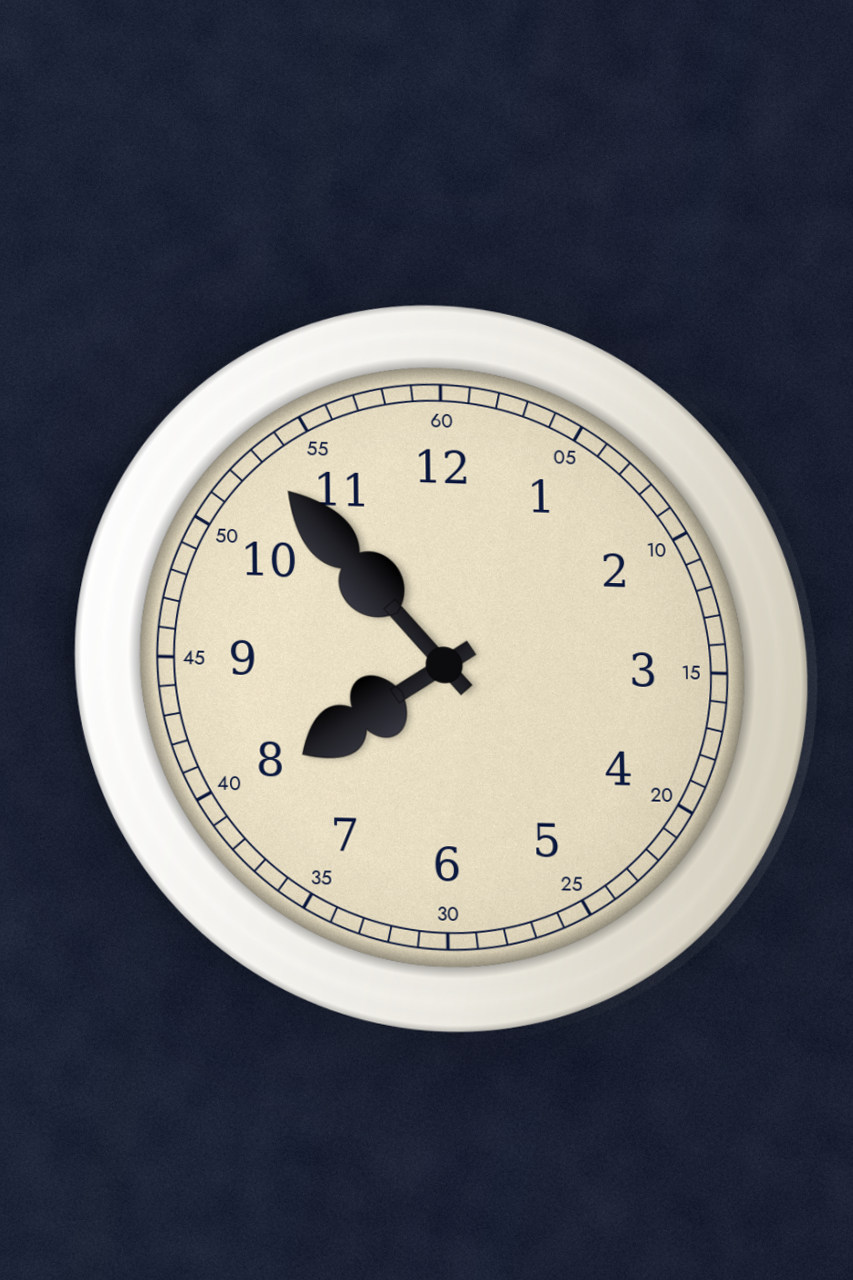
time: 7:53
